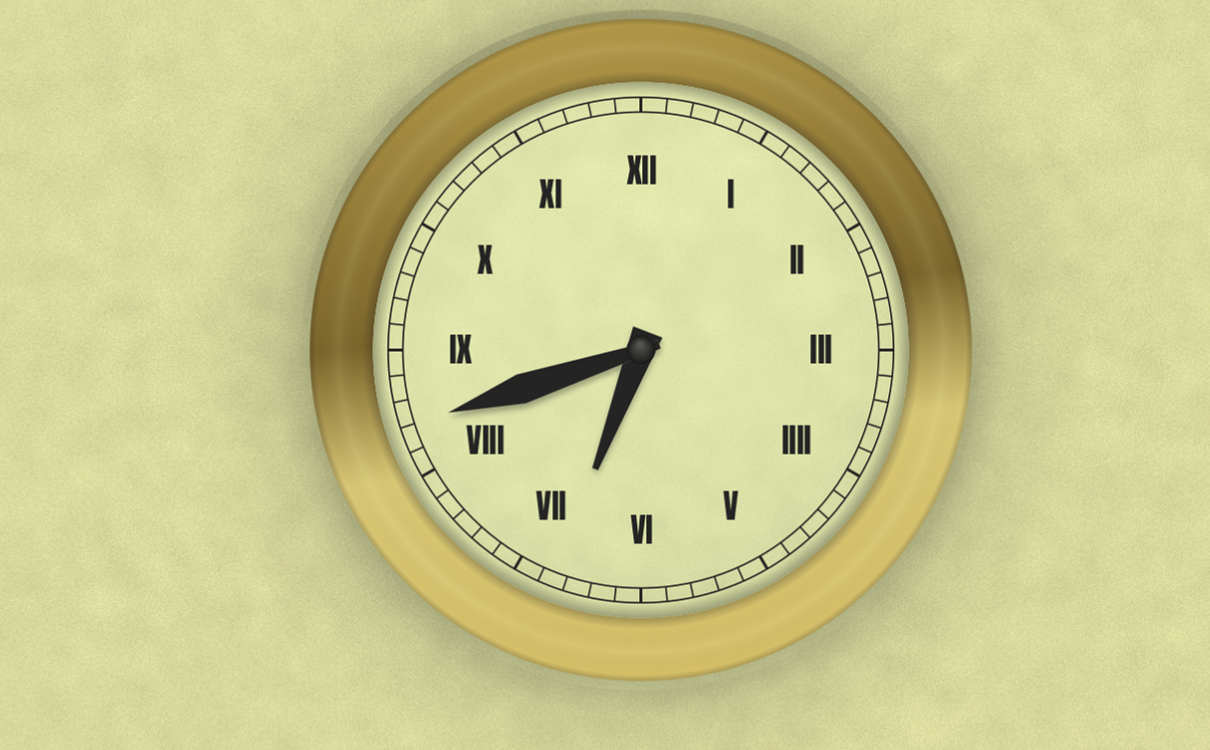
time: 6:42
